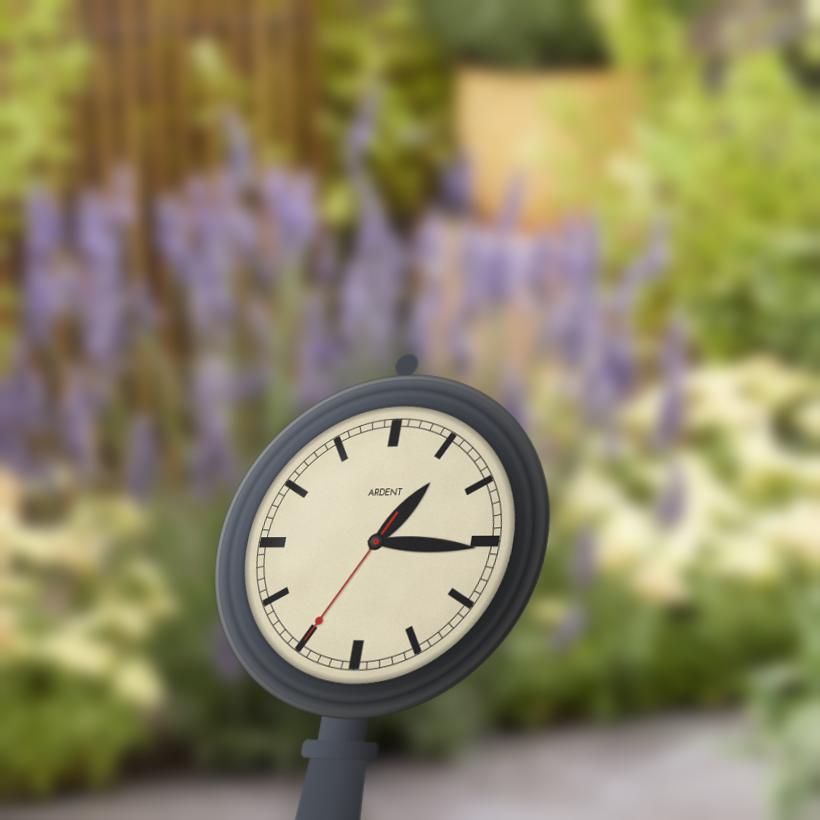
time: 1:15:35
